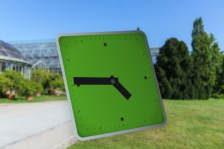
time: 4:46
